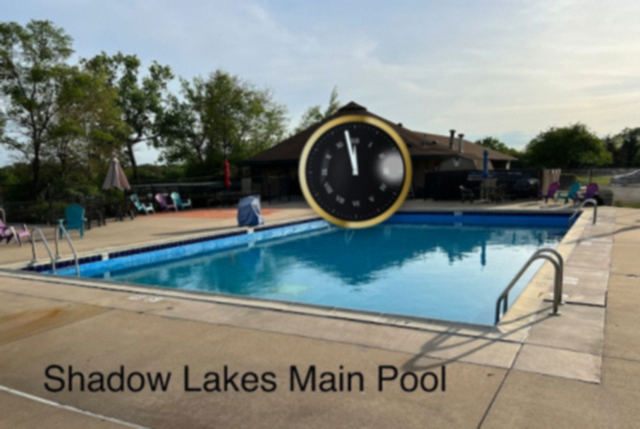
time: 11:58
